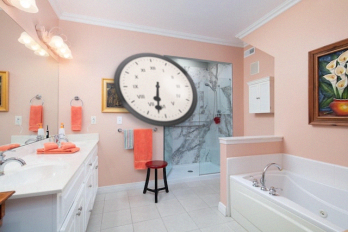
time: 6:32
